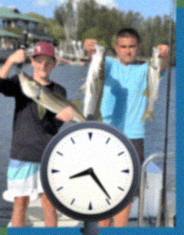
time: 8:24
